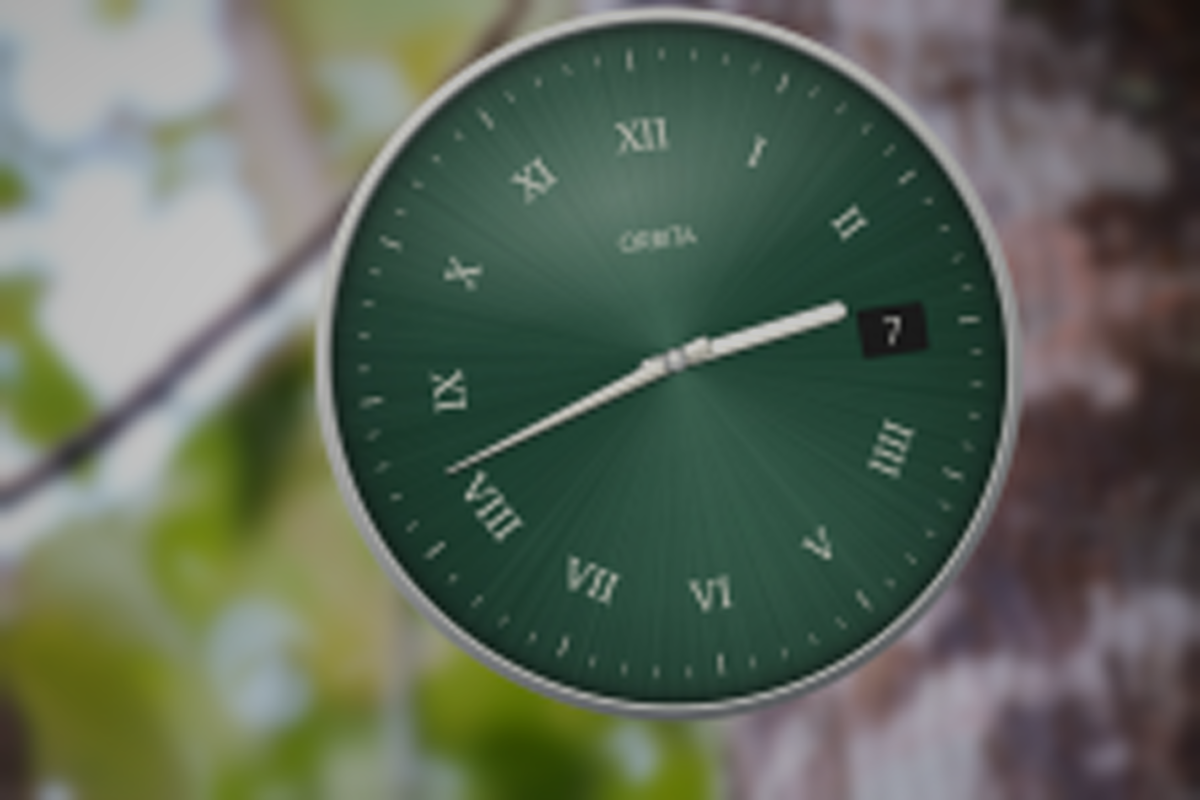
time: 2:42
